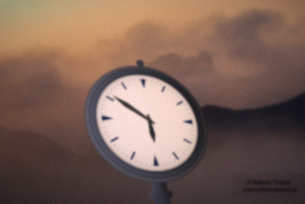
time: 5:51
